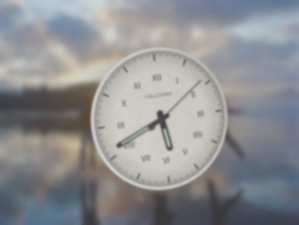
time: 5:41:09
